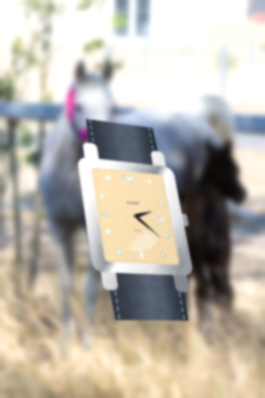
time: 2:22
